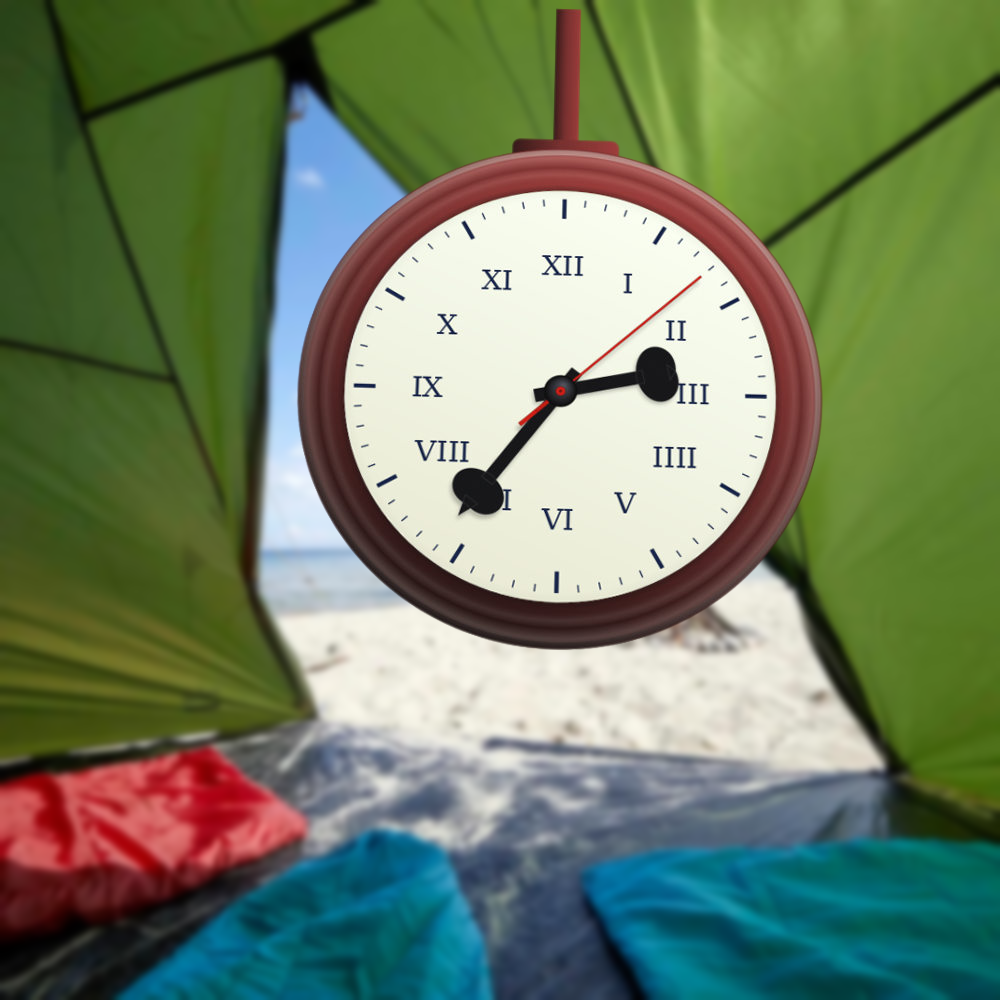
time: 2:36:08
